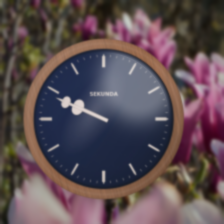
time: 9:49
